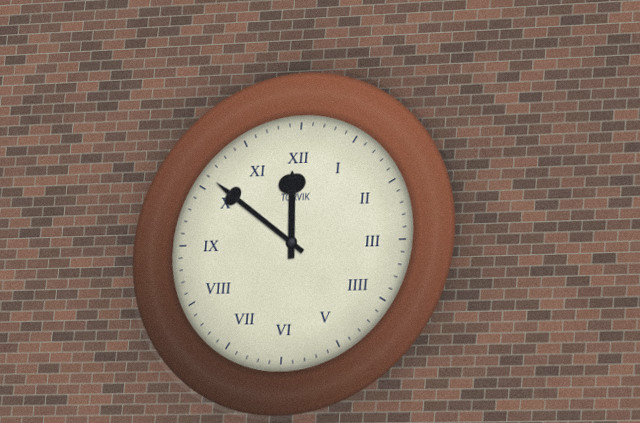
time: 11:51
